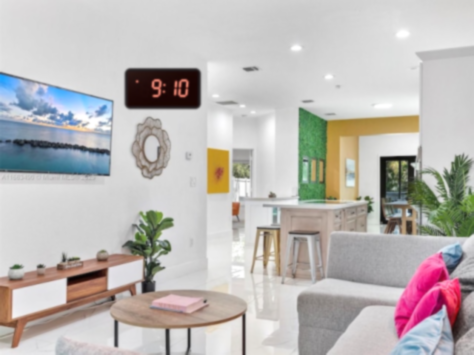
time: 9:10
